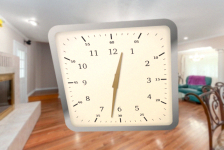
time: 12:32
